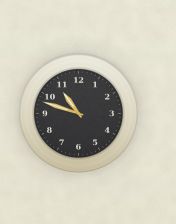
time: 10:48
